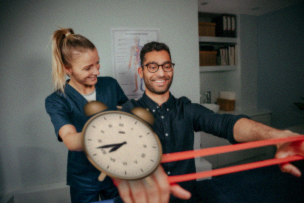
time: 7:42
